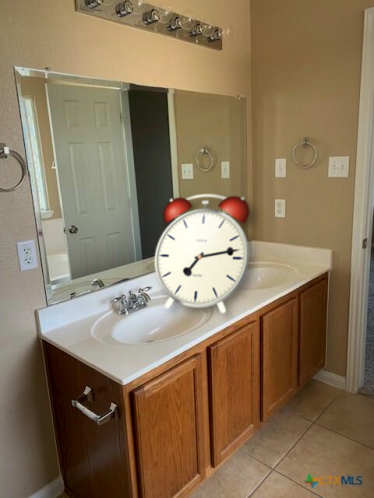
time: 7:13
